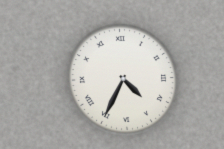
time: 4:35
